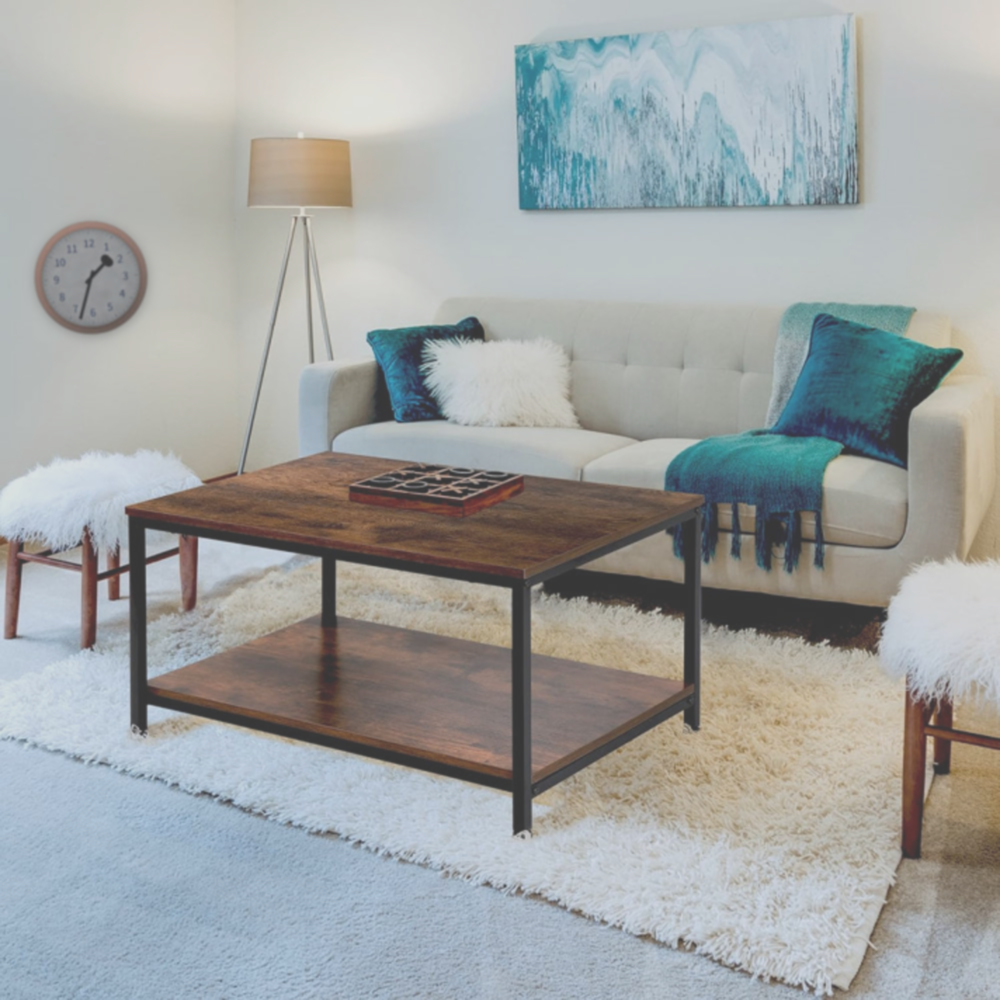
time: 1:33
